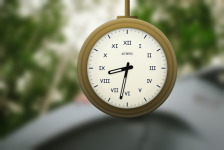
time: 8:32
